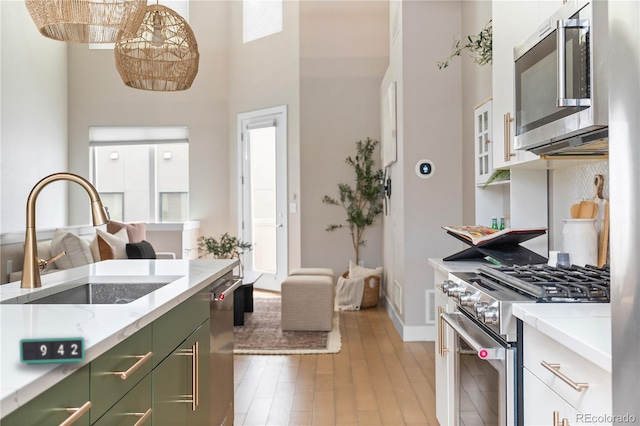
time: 9:42
